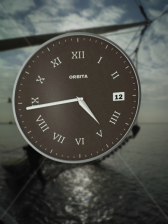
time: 4:44
